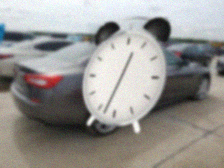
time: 12:33
